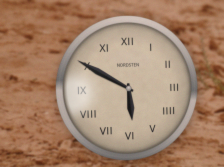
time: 5:50
